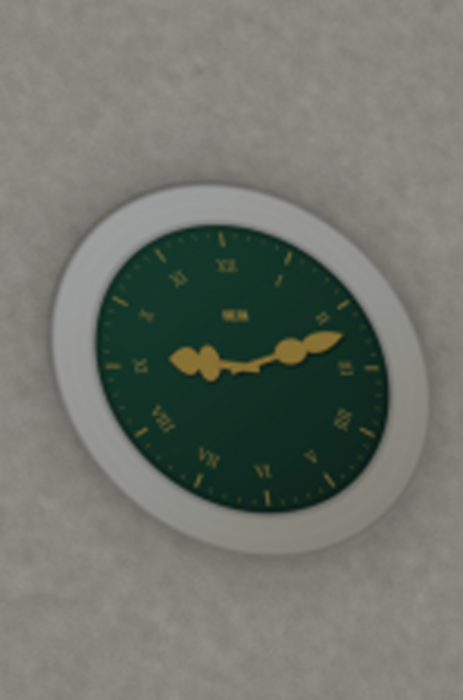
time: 9:12
